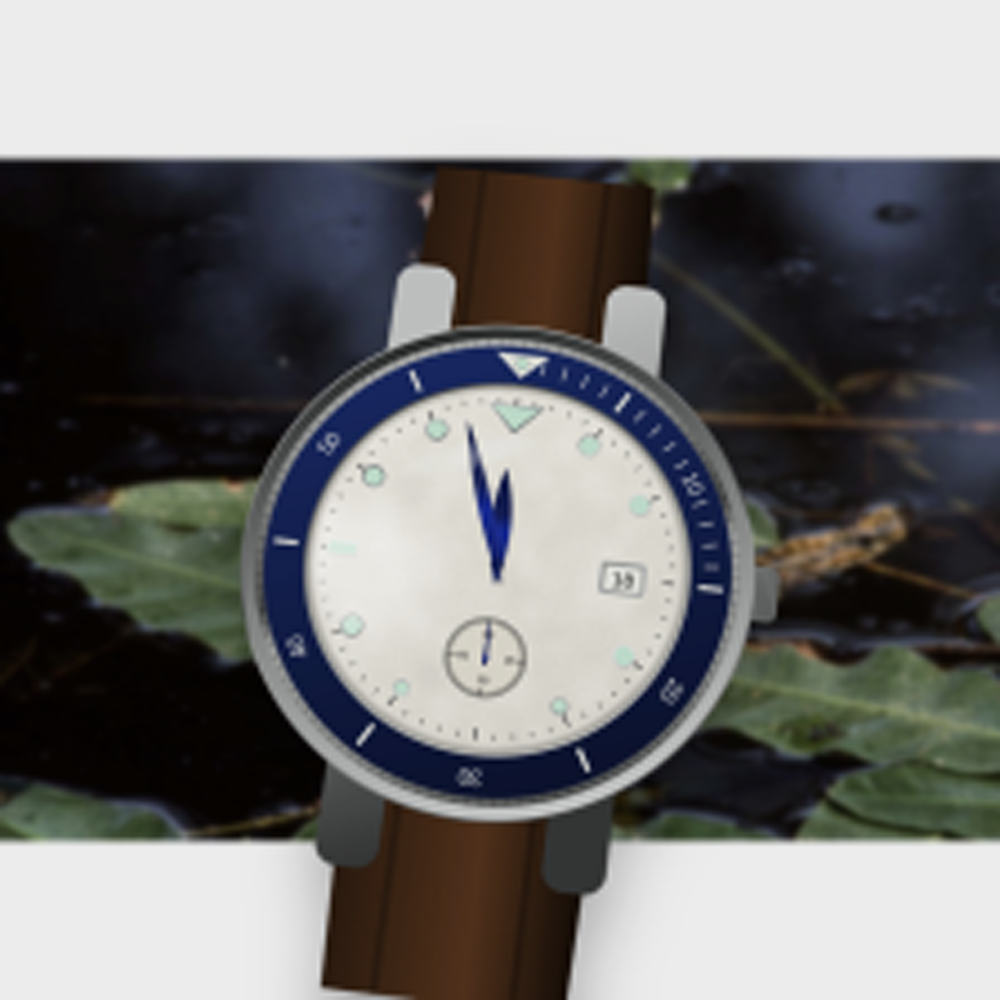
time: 11:57
